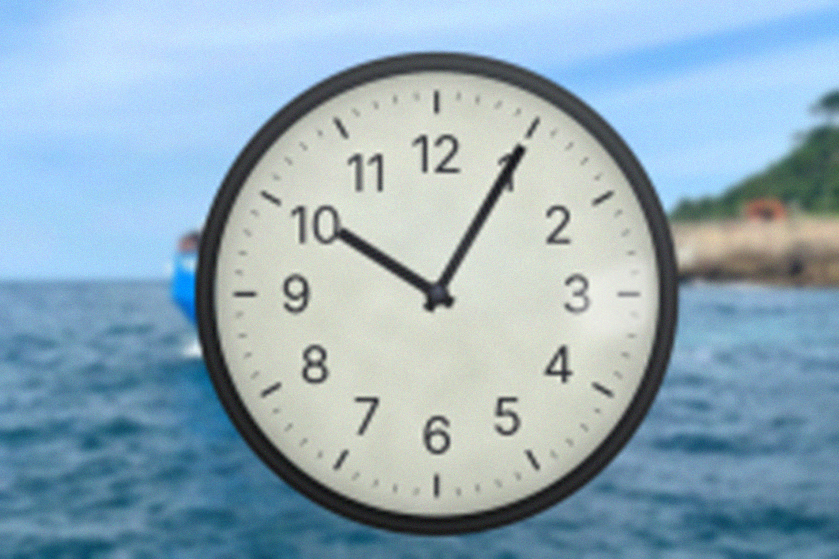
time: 10:05
